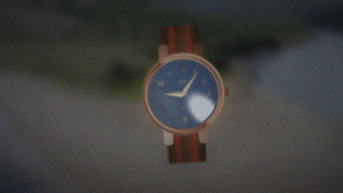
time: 9:06
